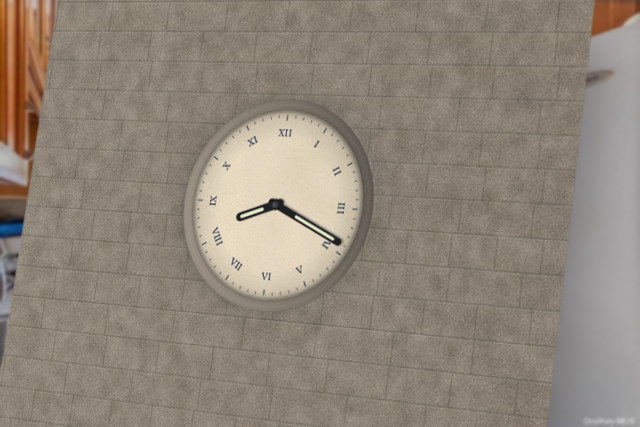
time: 8:19
